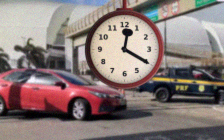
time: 12:20
